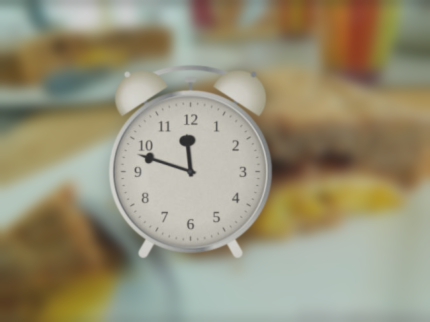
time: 11:48
